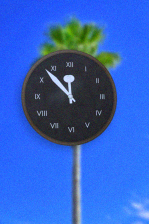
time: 11:53
